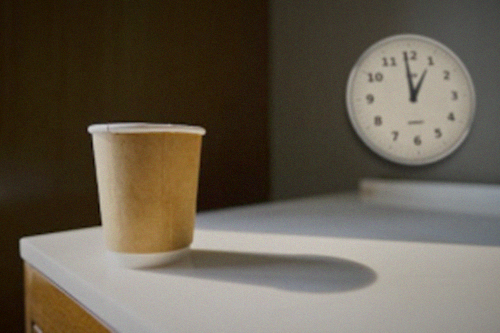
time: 12:59
